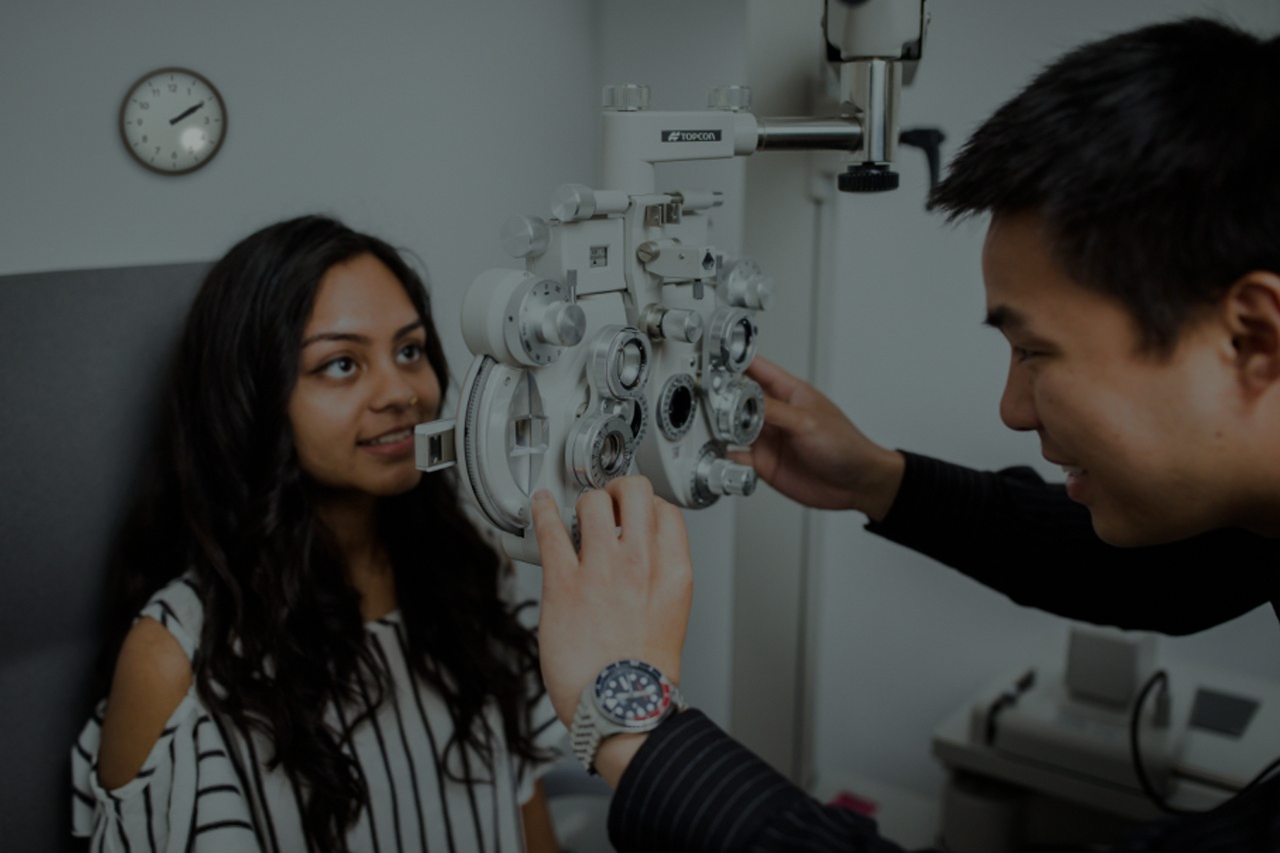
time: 2:10
